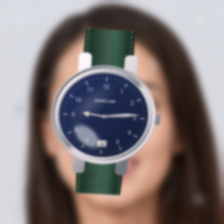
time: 9:14
